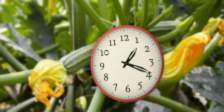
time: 1:19
